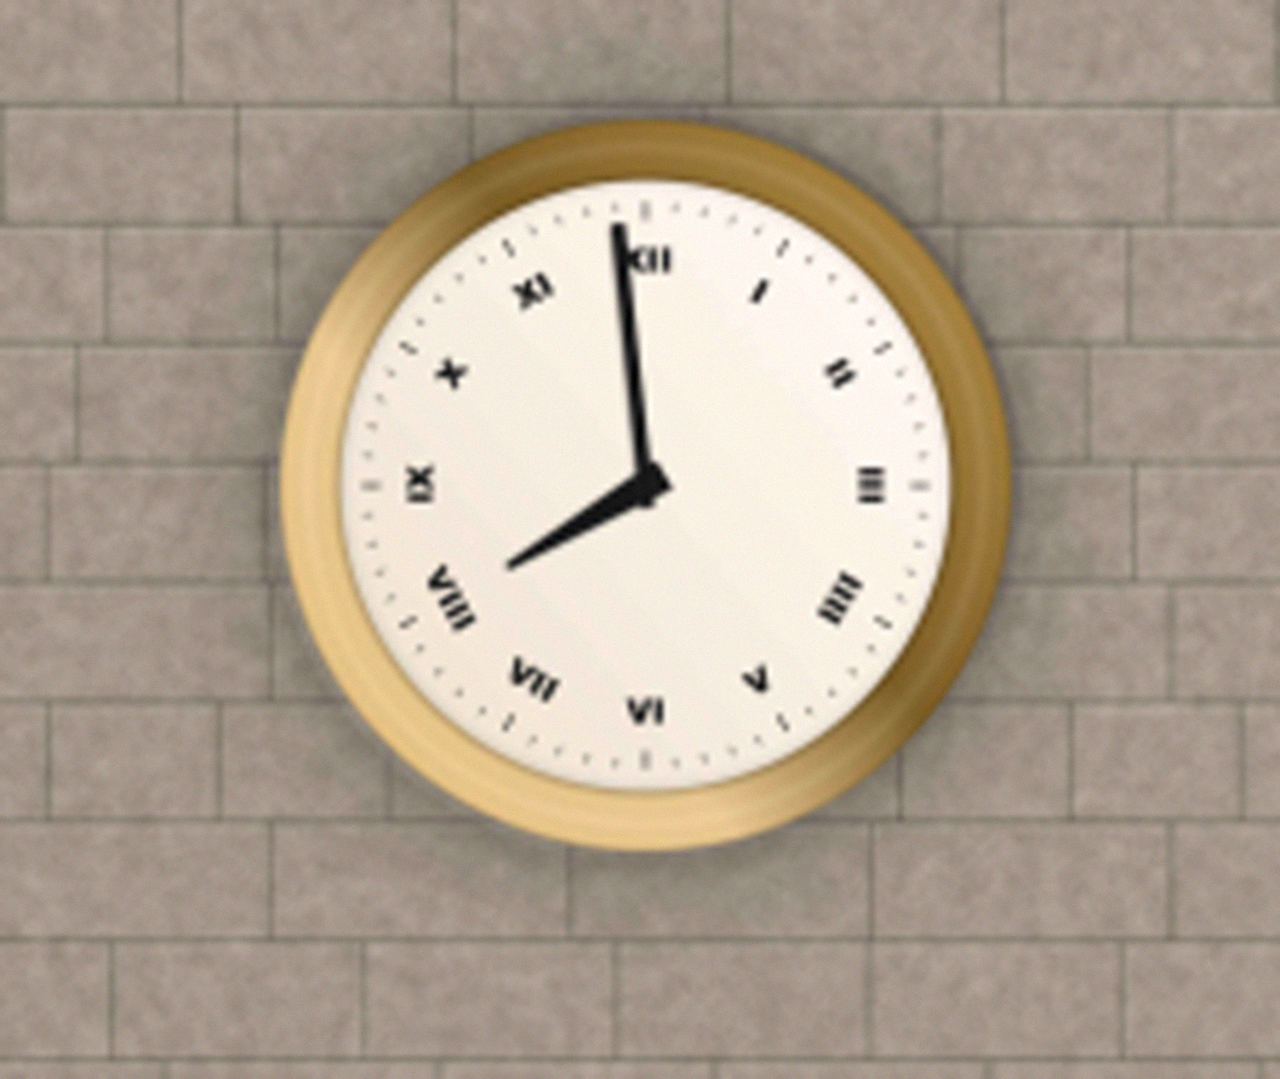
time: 7:59
